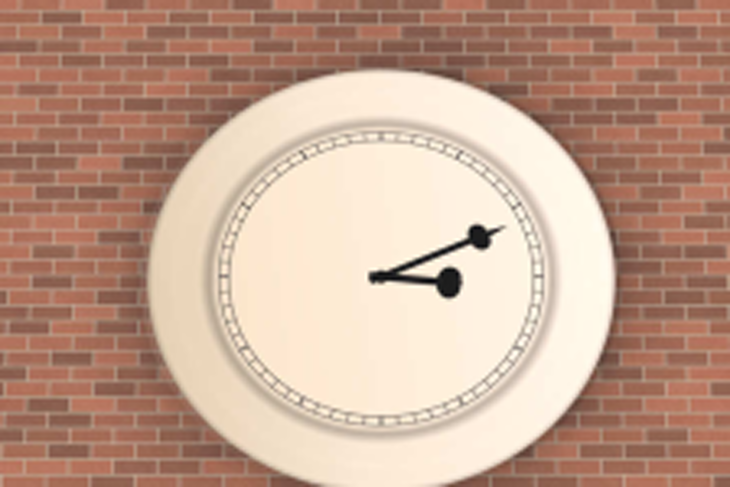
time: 3:11
